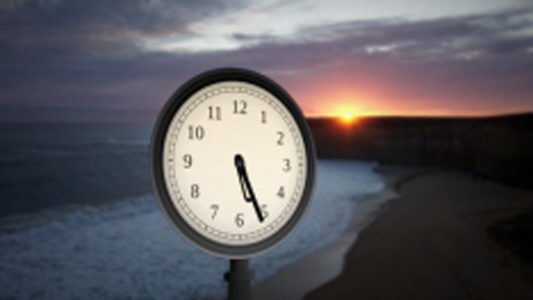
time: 5:26
